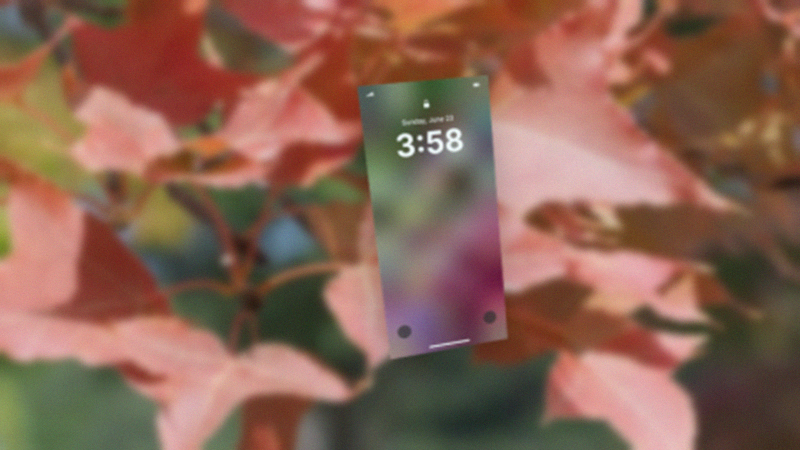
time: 3:58
